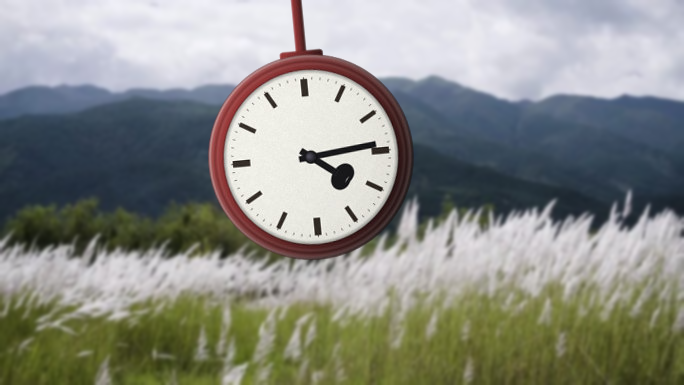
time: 4:14
